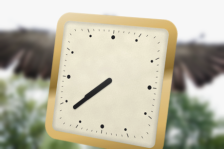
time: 7:38
